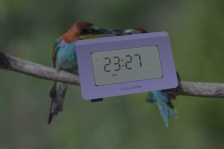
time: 23:27
